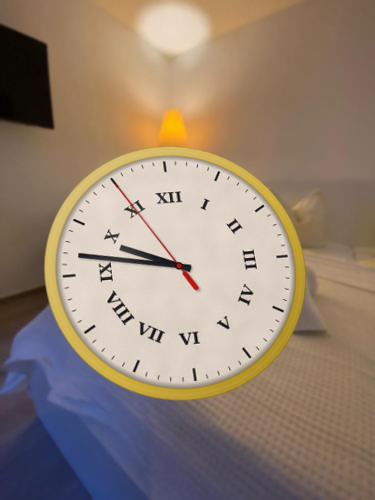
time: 9:46:55
